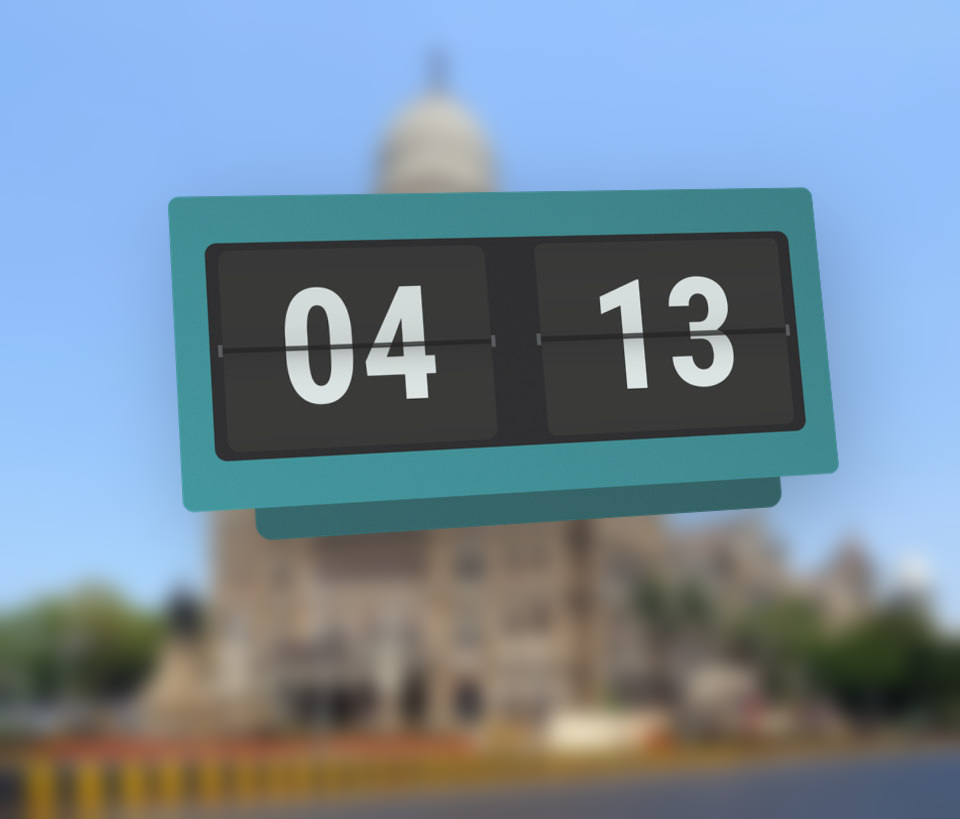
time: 4:13
